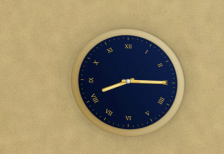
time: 8:15
